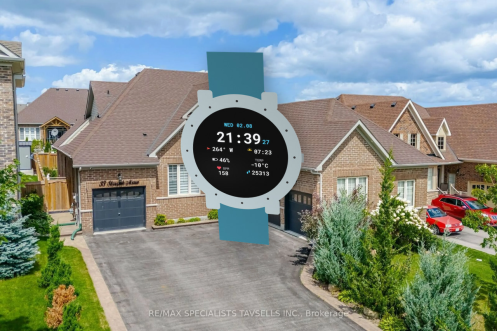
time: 21:39
